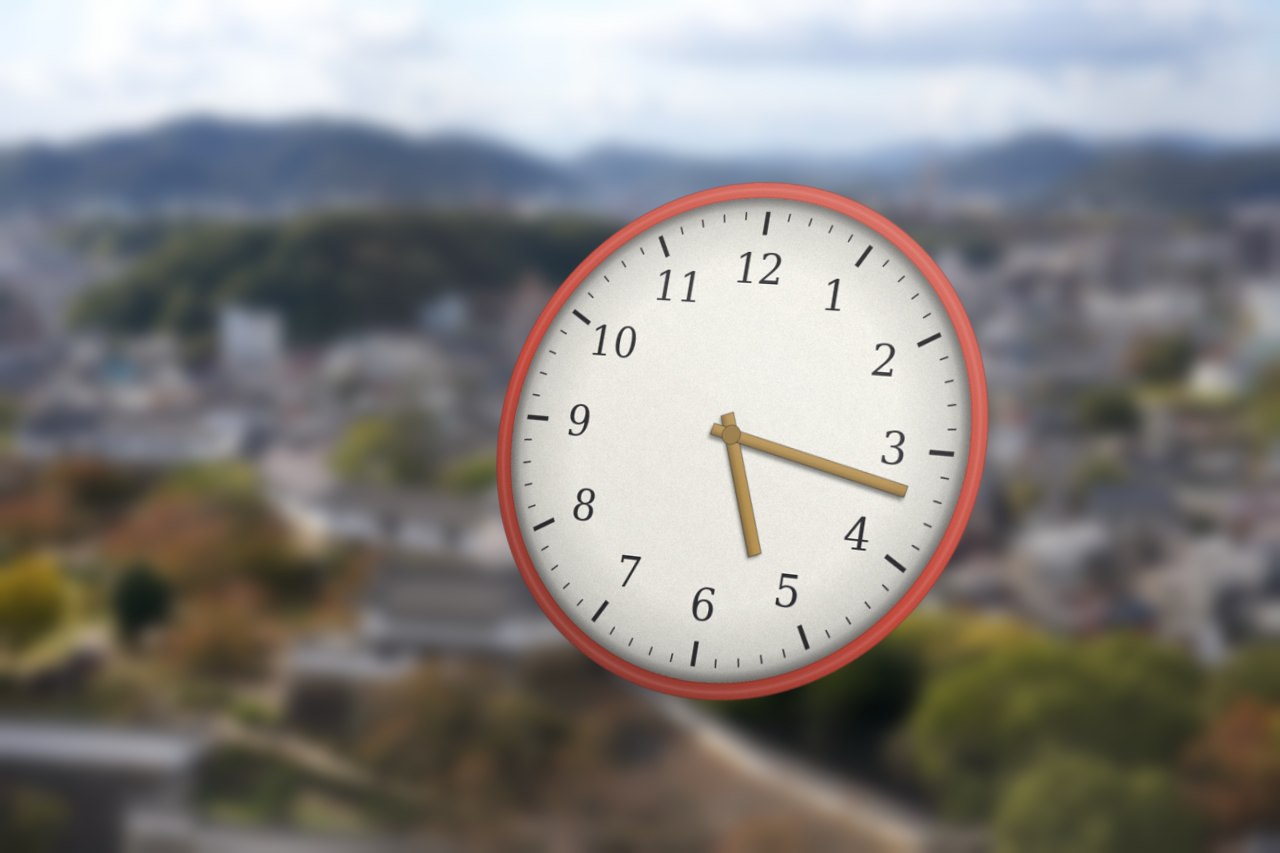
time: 5:17
